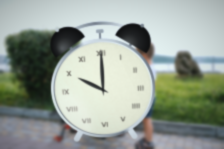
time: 10:00
